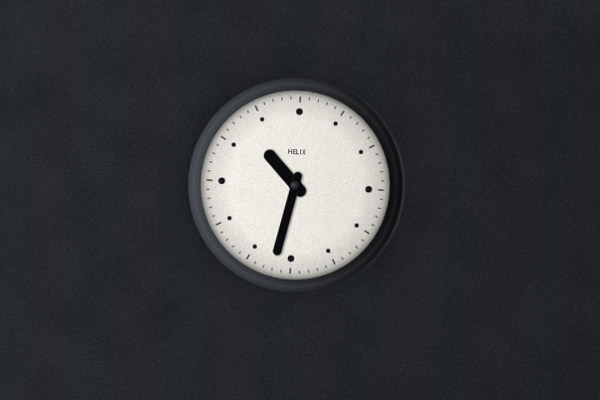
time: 10:32
